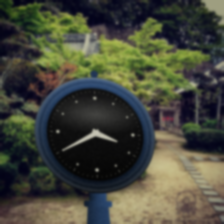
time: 3:40
